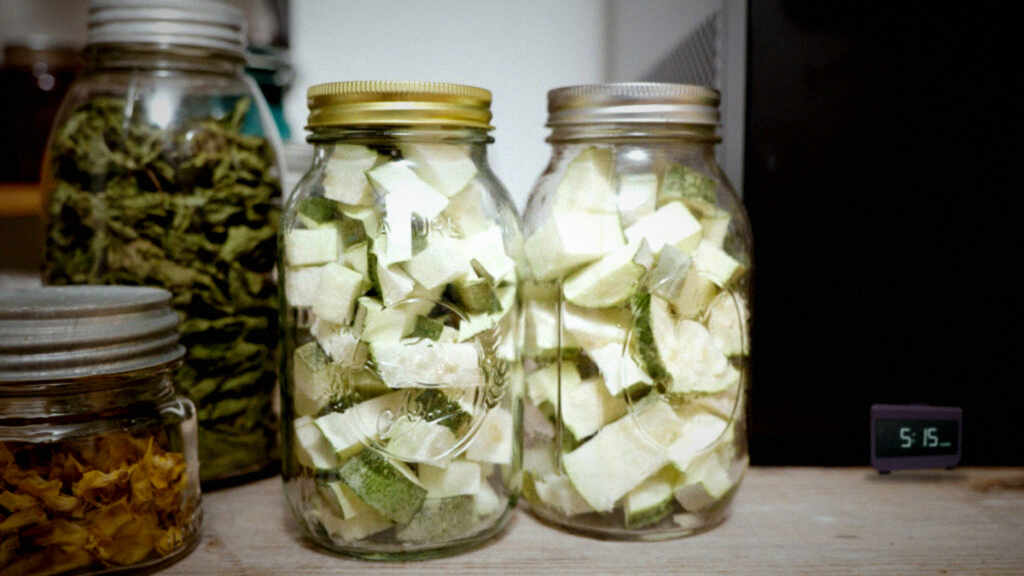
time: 5:15
